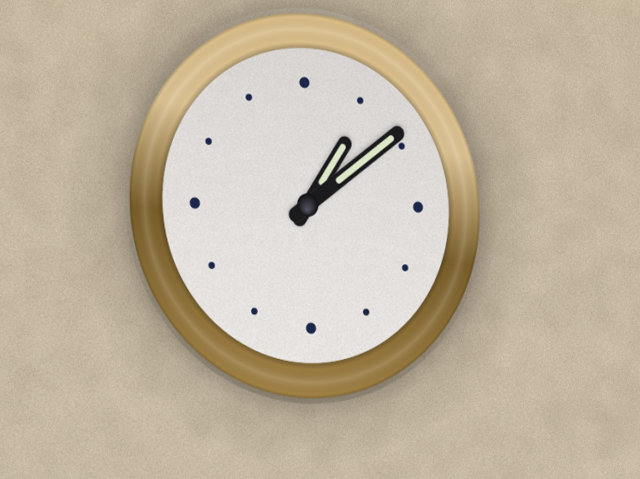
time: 1:09
